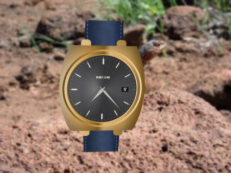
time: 7:23
